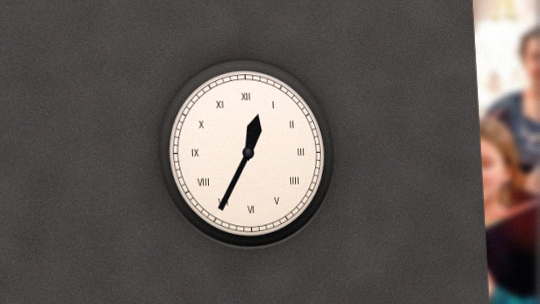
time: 12:35
